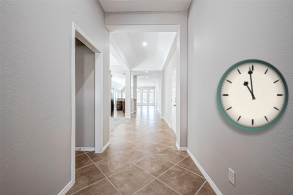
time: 10:59
